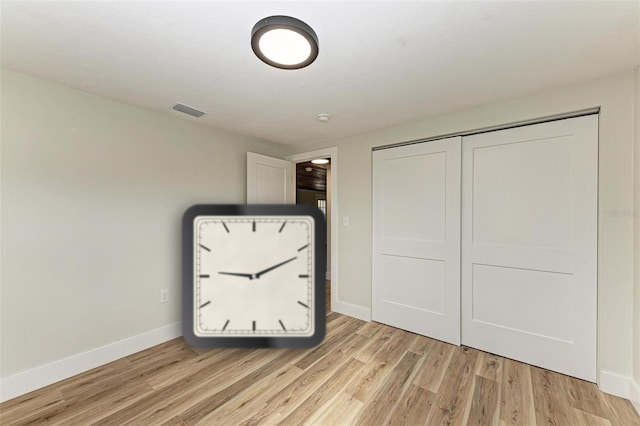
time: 9:11
